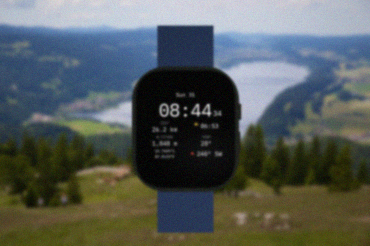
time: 8:44
